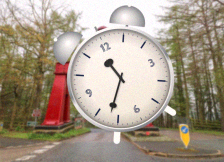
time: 11:37
